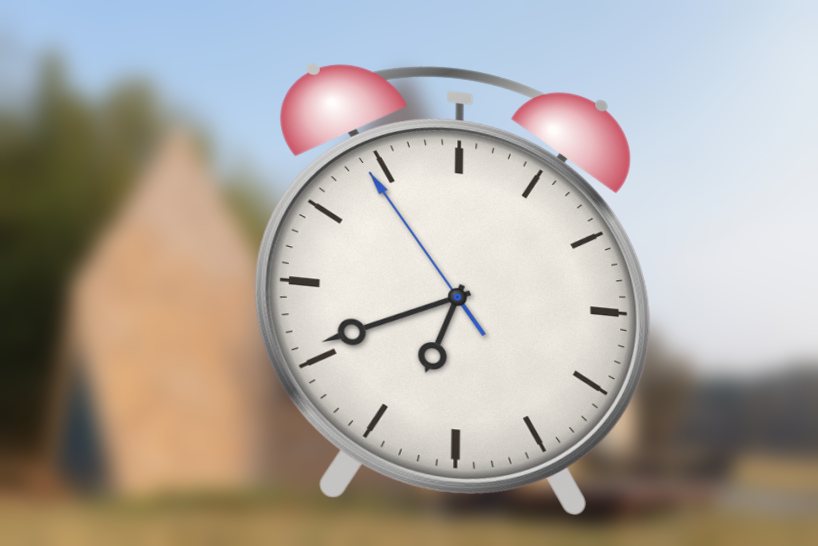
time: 6:40:54
